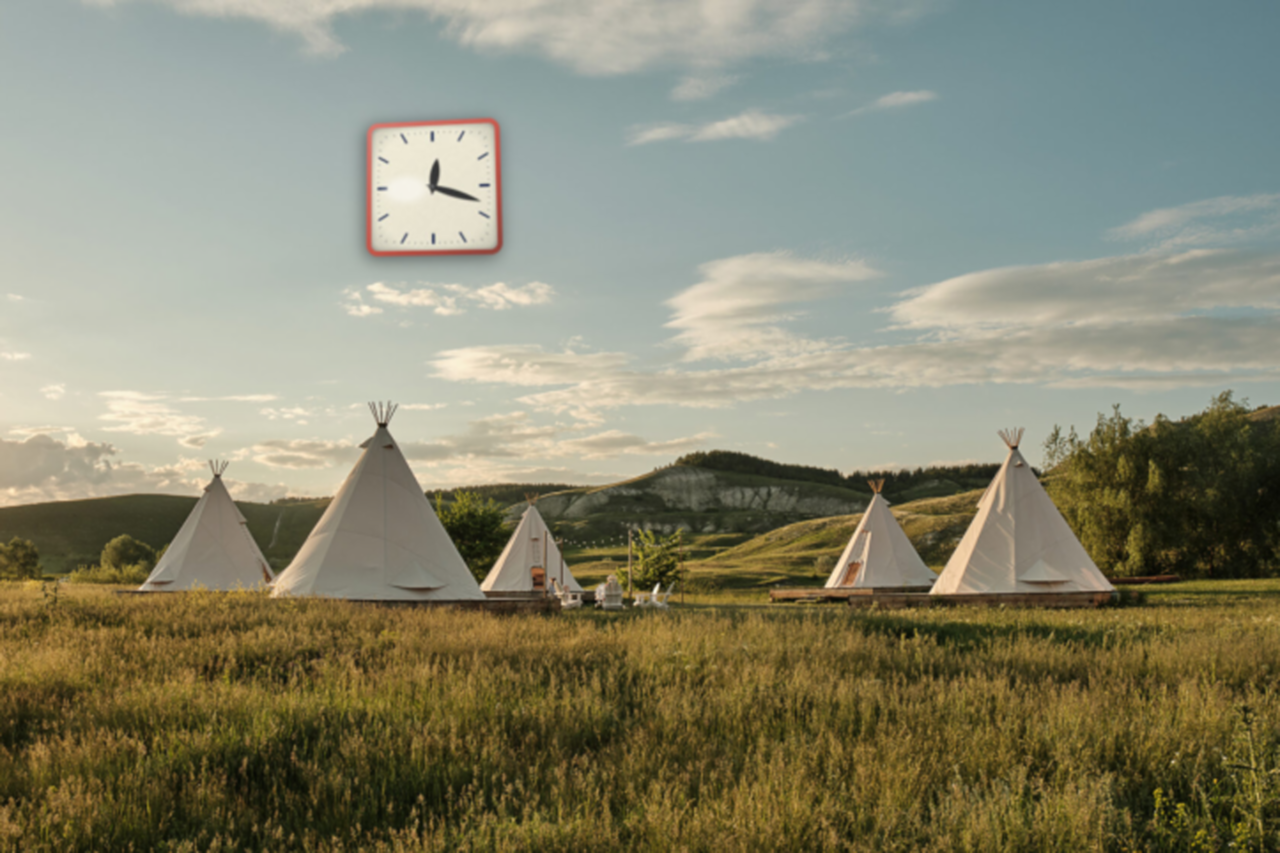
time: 12:18
